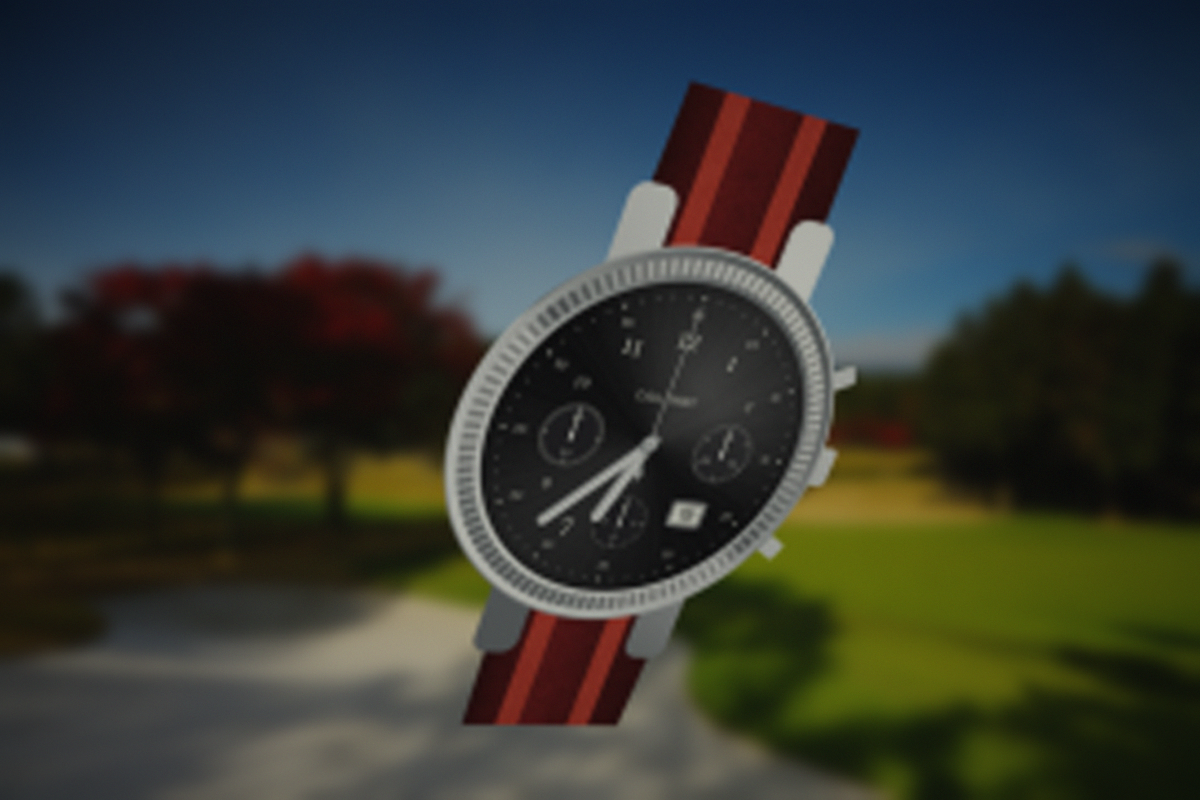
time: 6:37
